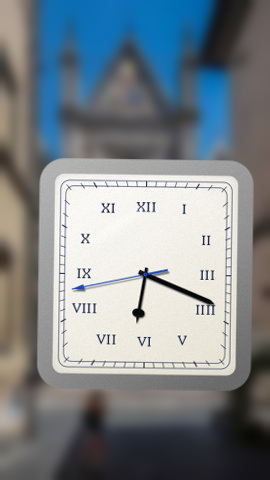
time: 6:18:43
